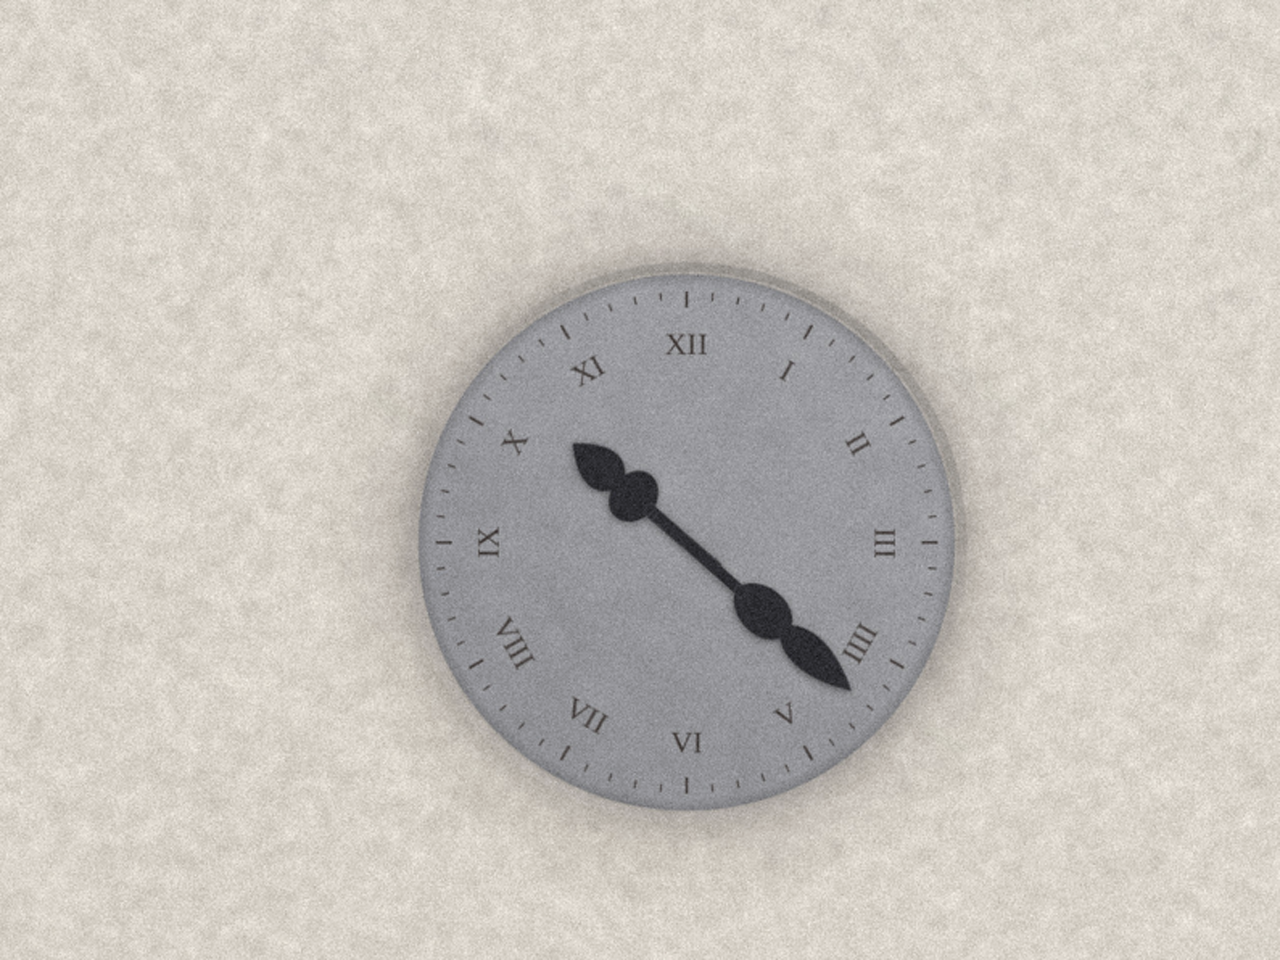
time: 10:22
